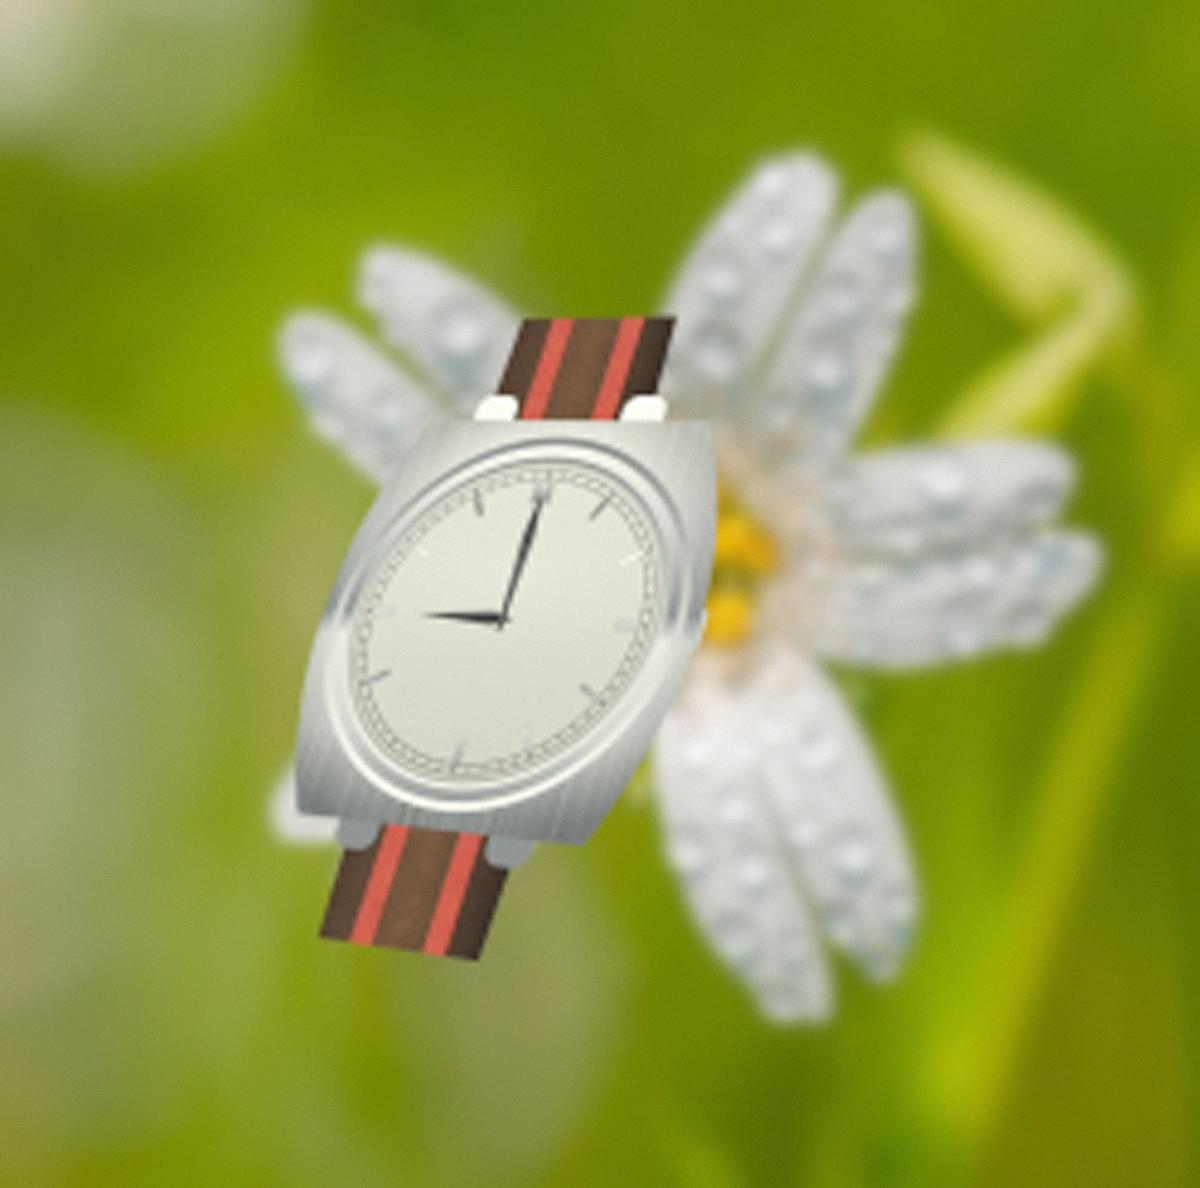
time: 9:00
